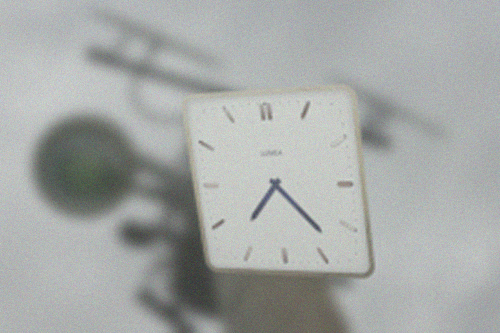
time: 7:23
